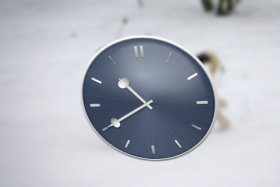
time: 10:40
